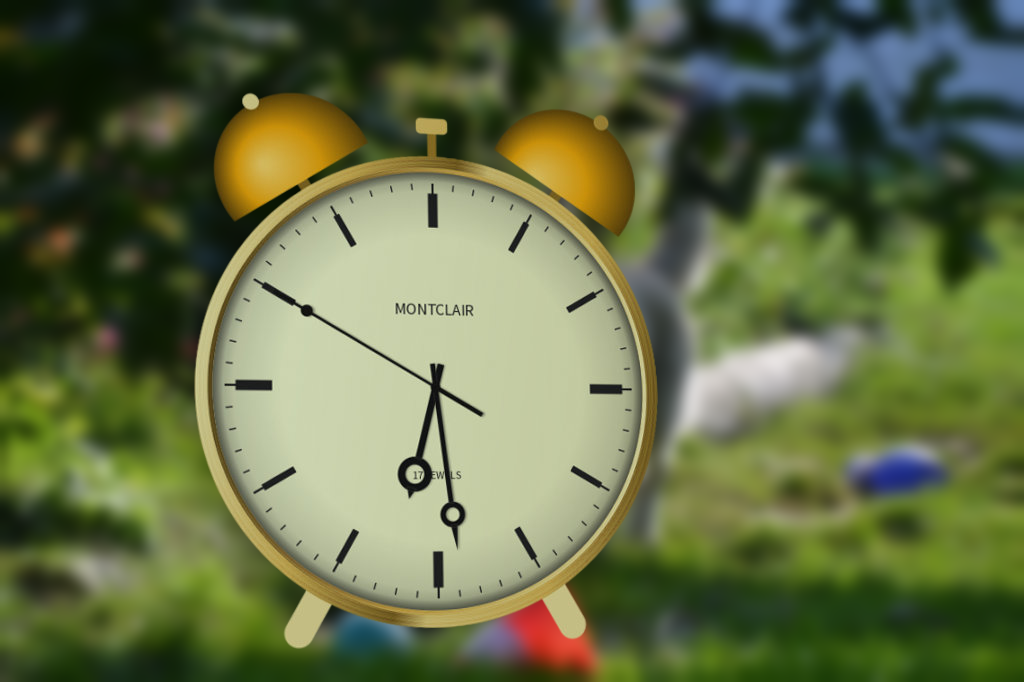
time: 6:28:50
